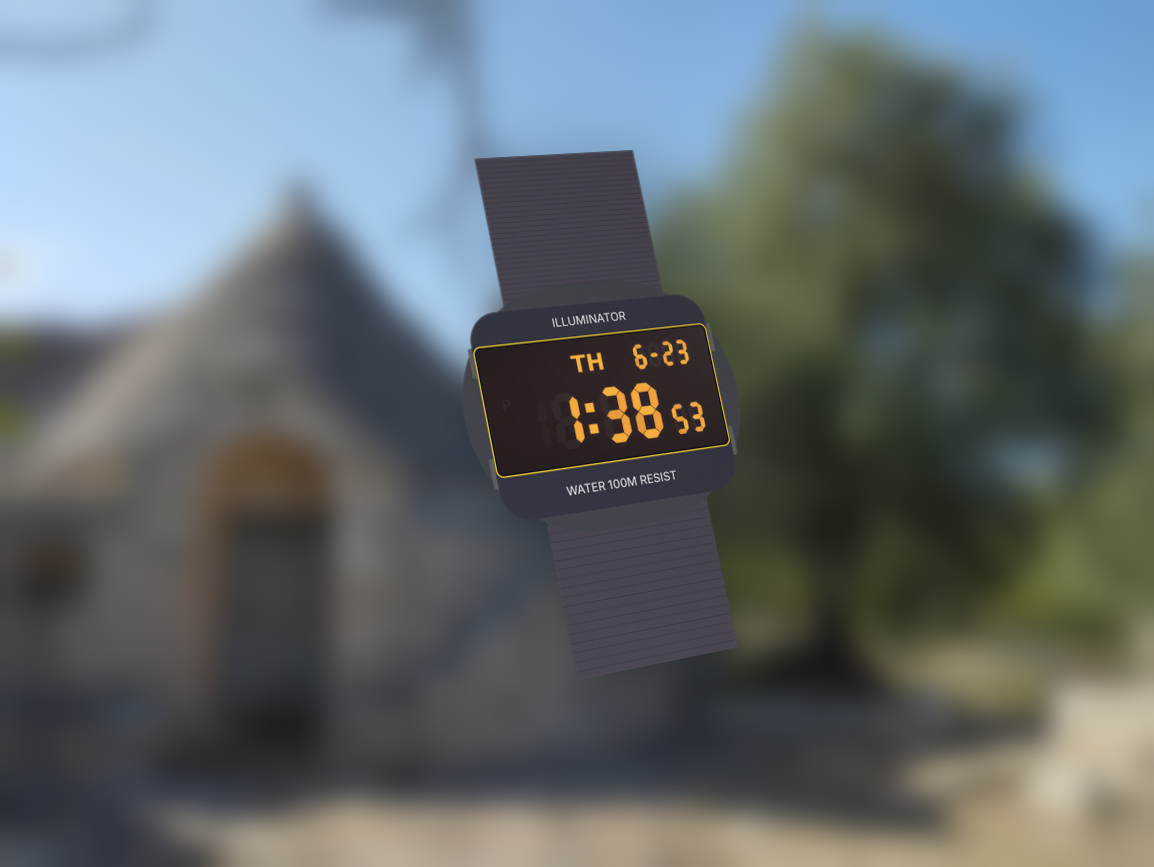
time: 1:38:53
